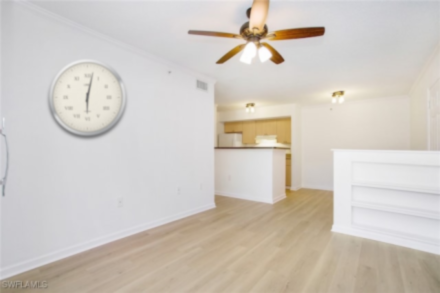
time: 6:02
